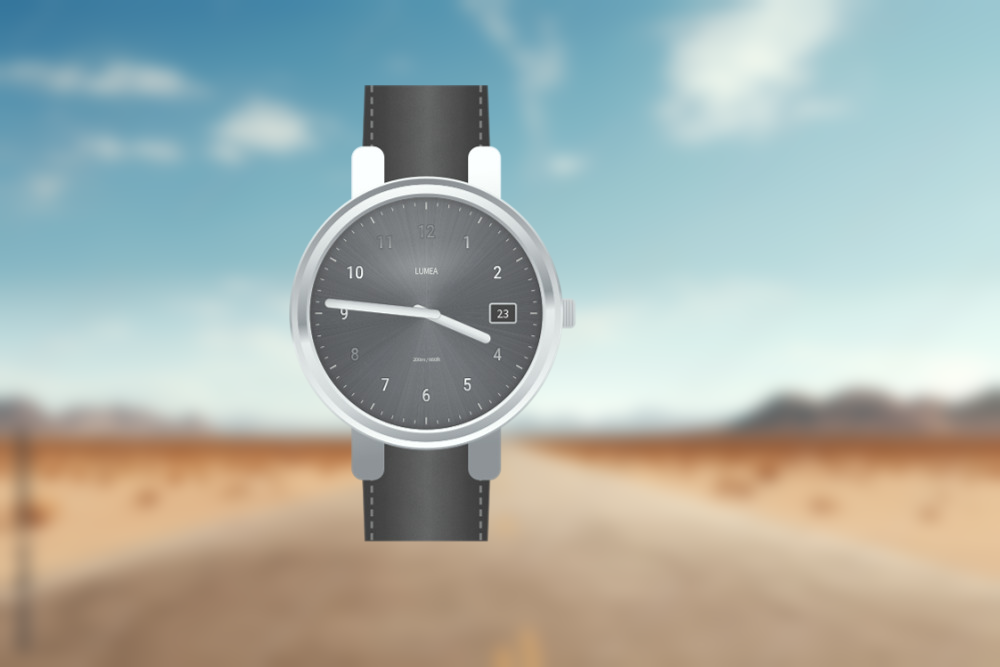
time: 3:46
